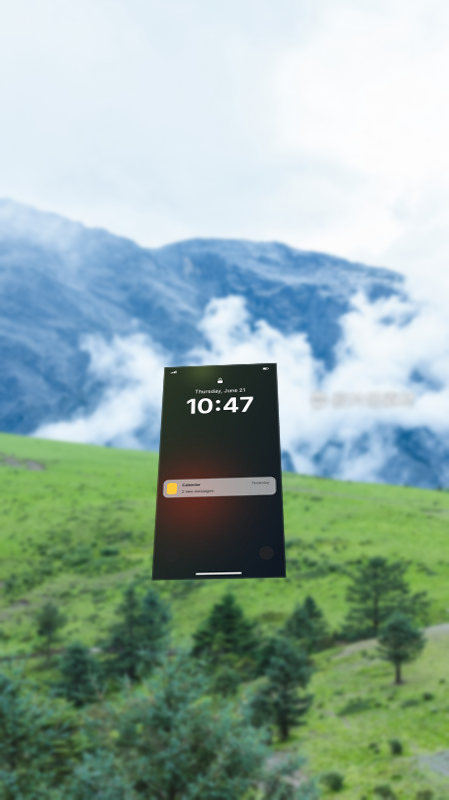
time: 10:47
